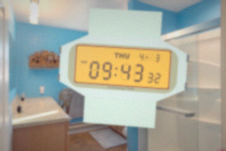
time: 9:43
